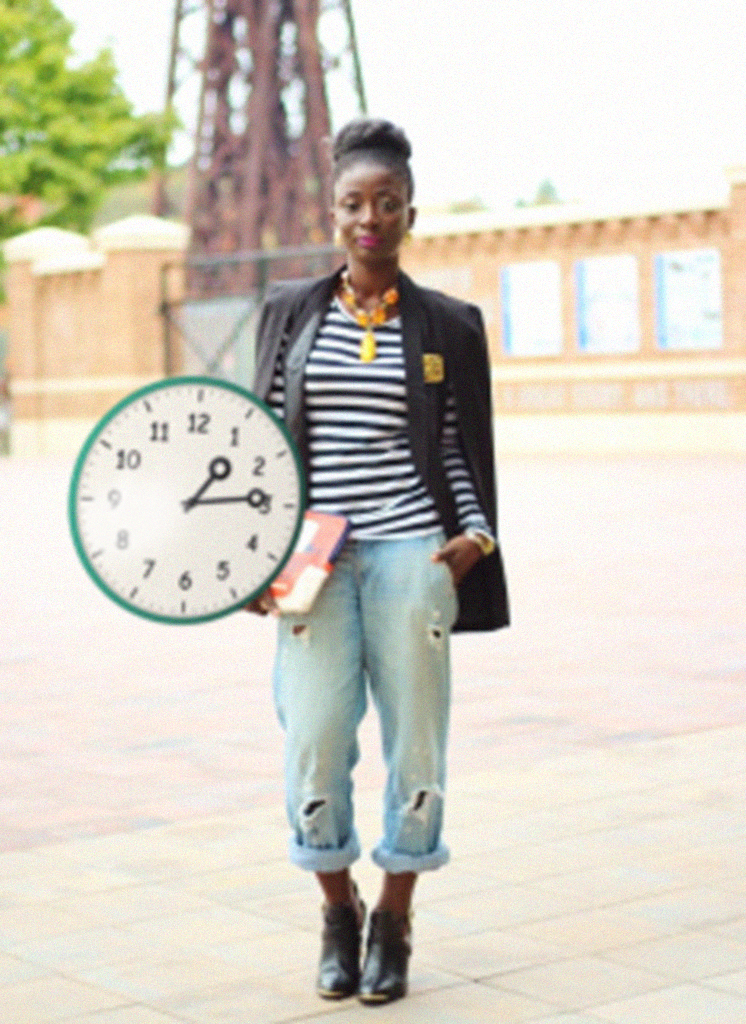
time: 1:14
